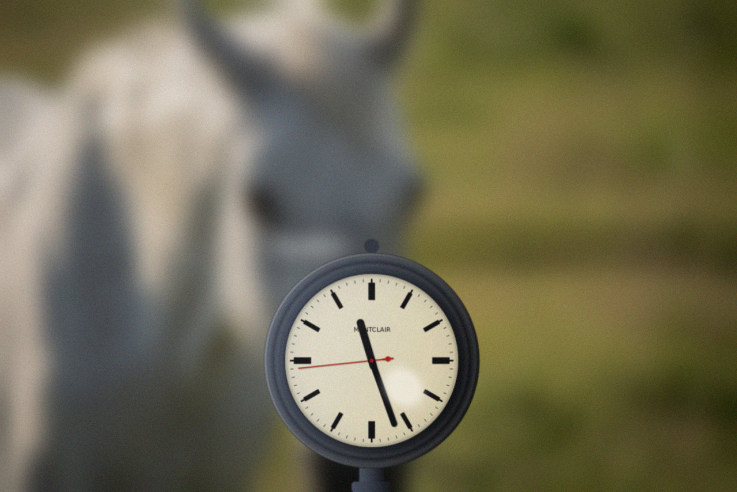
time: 11:26:44
